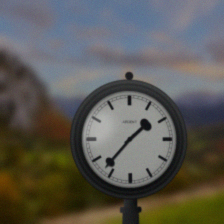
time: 1:37
